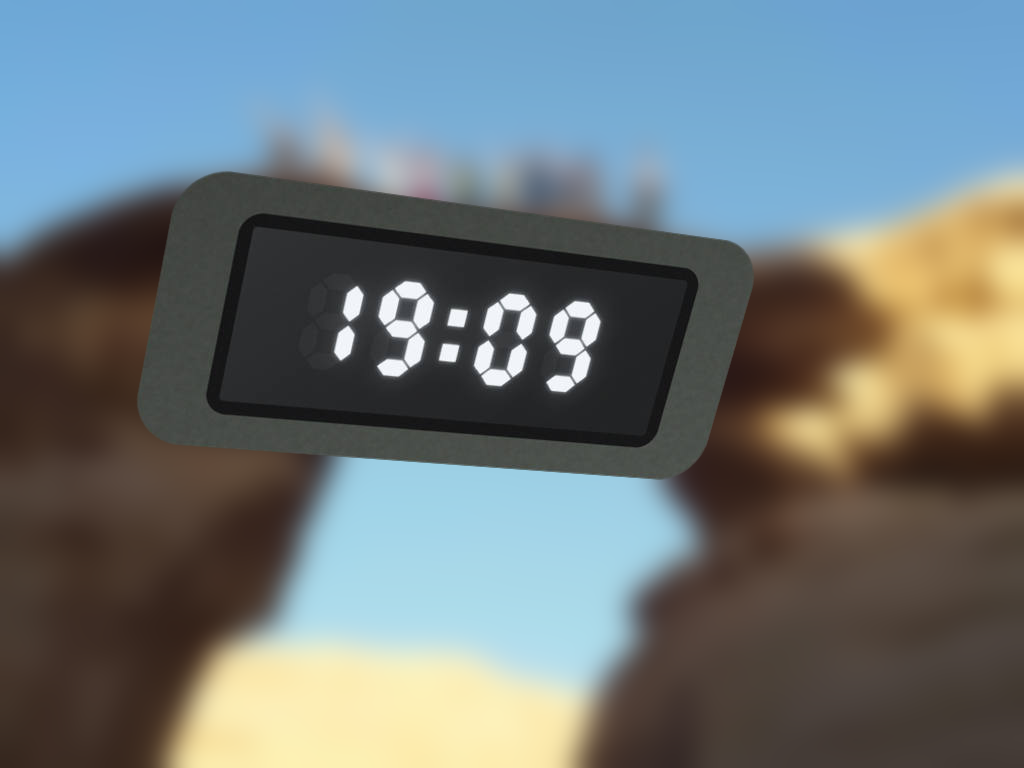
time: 19:09
